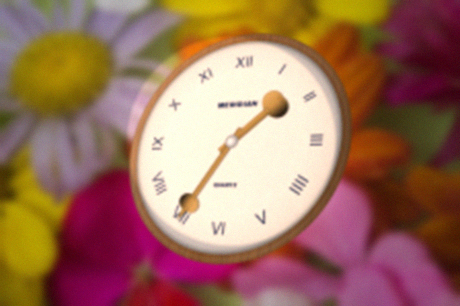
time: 1:35
